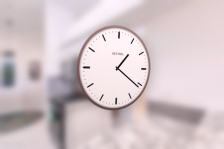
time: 1:21
